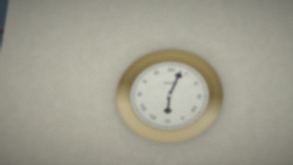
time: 6:03
